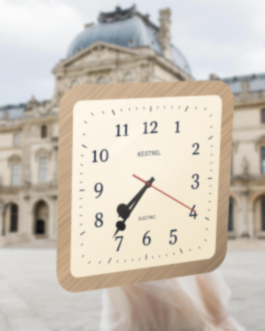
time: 7:36:20
